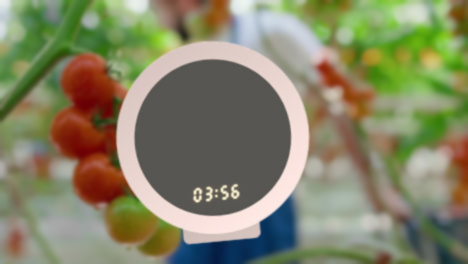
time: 3:56
